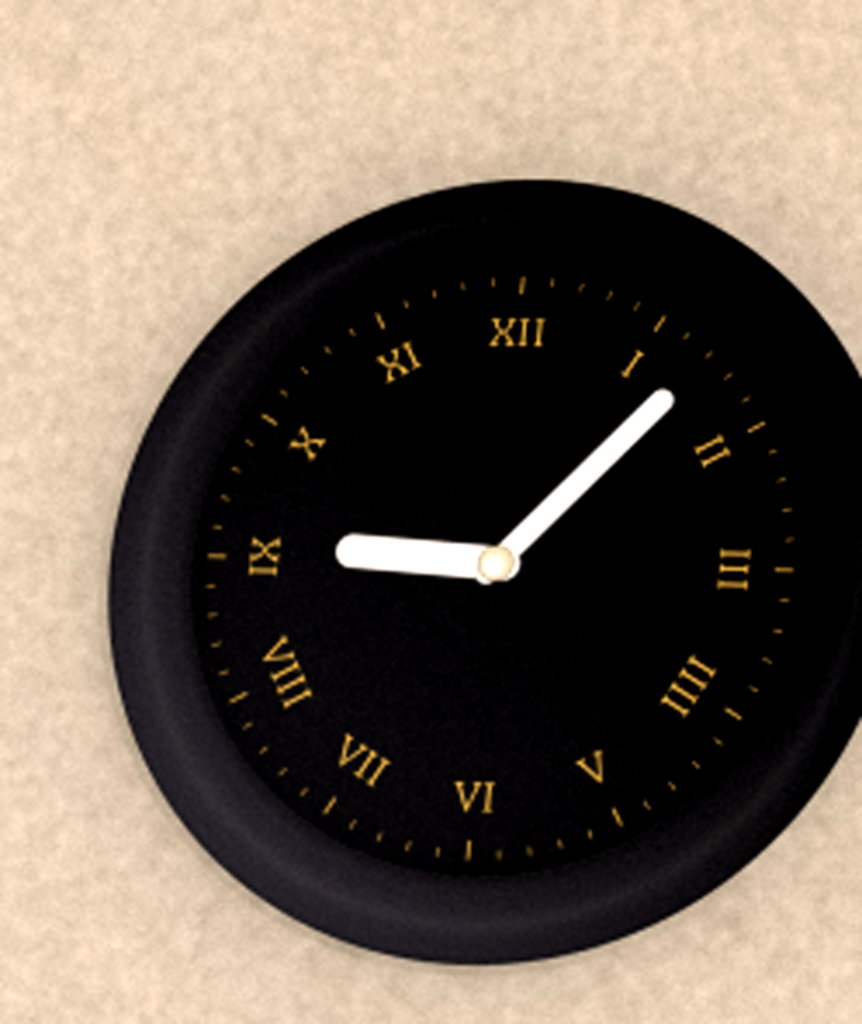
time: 9:07
